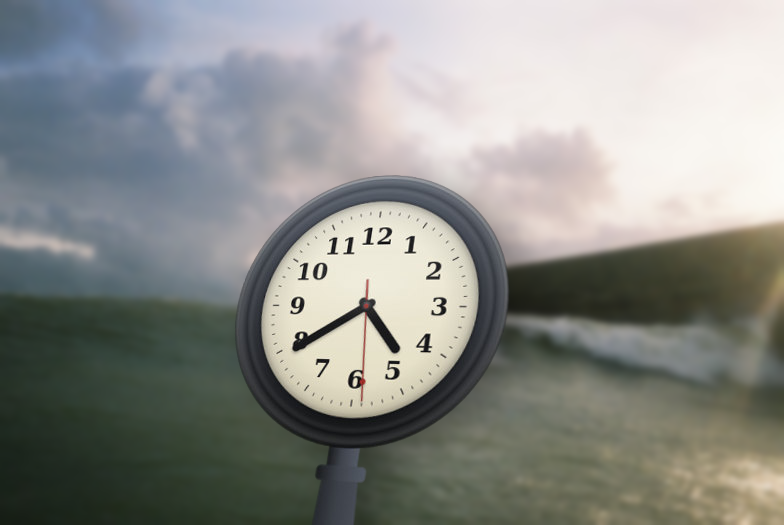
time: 4:39:29
